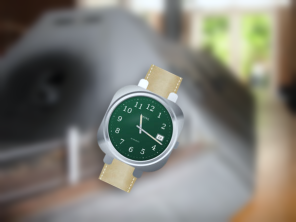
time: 11:17
